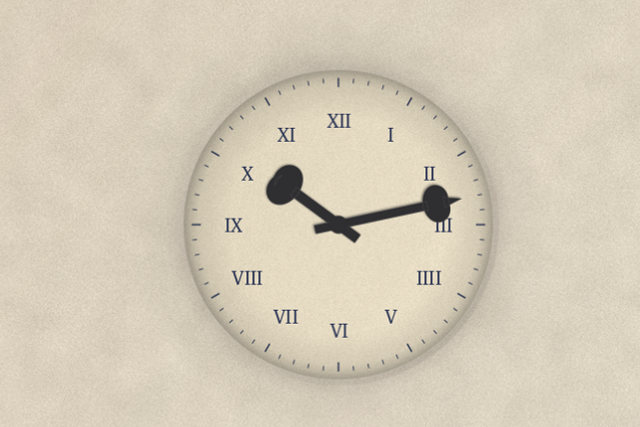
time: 10:13
